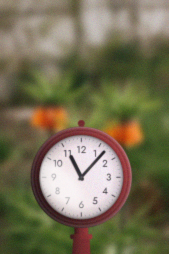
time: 11:07
